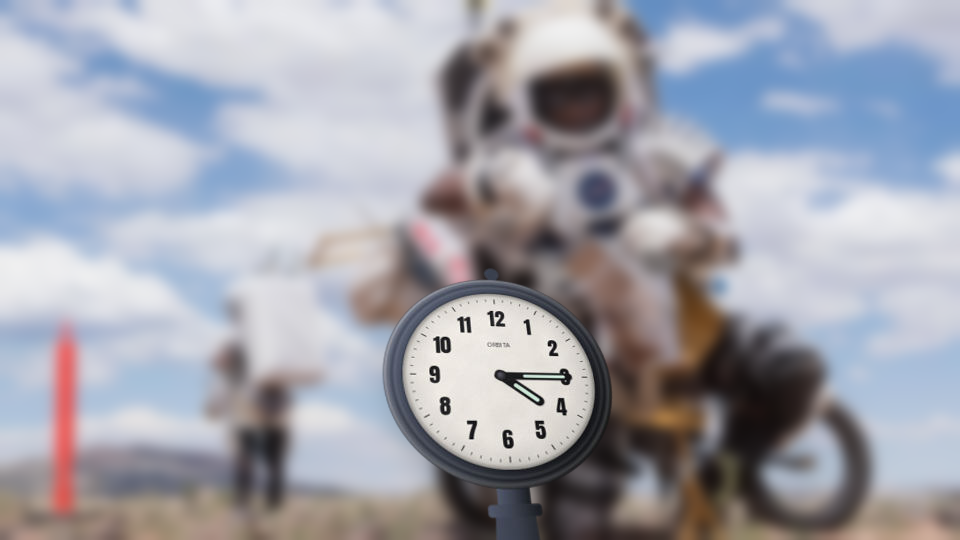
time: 4:15
